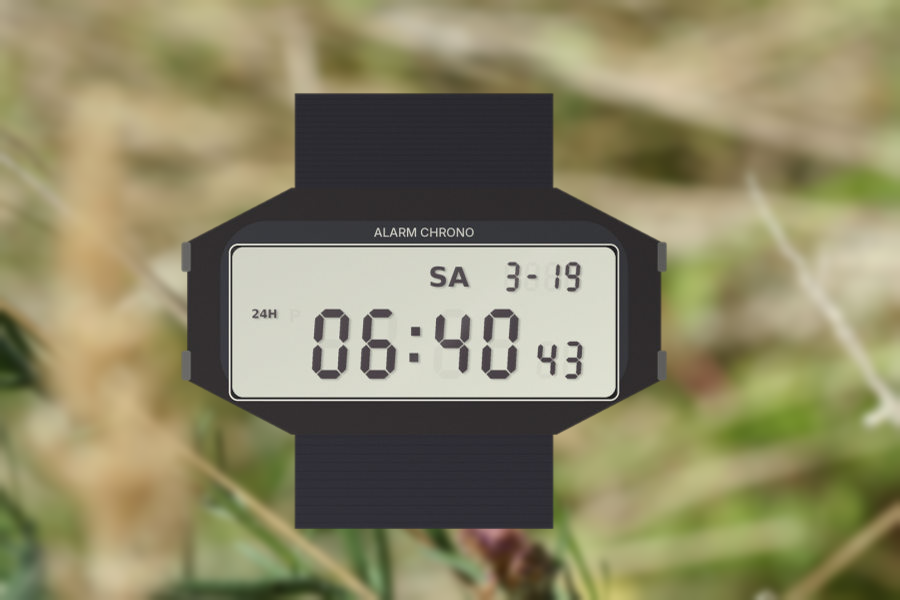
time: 6:40:43
